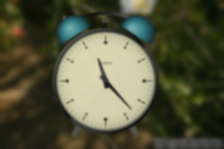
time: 11:23
